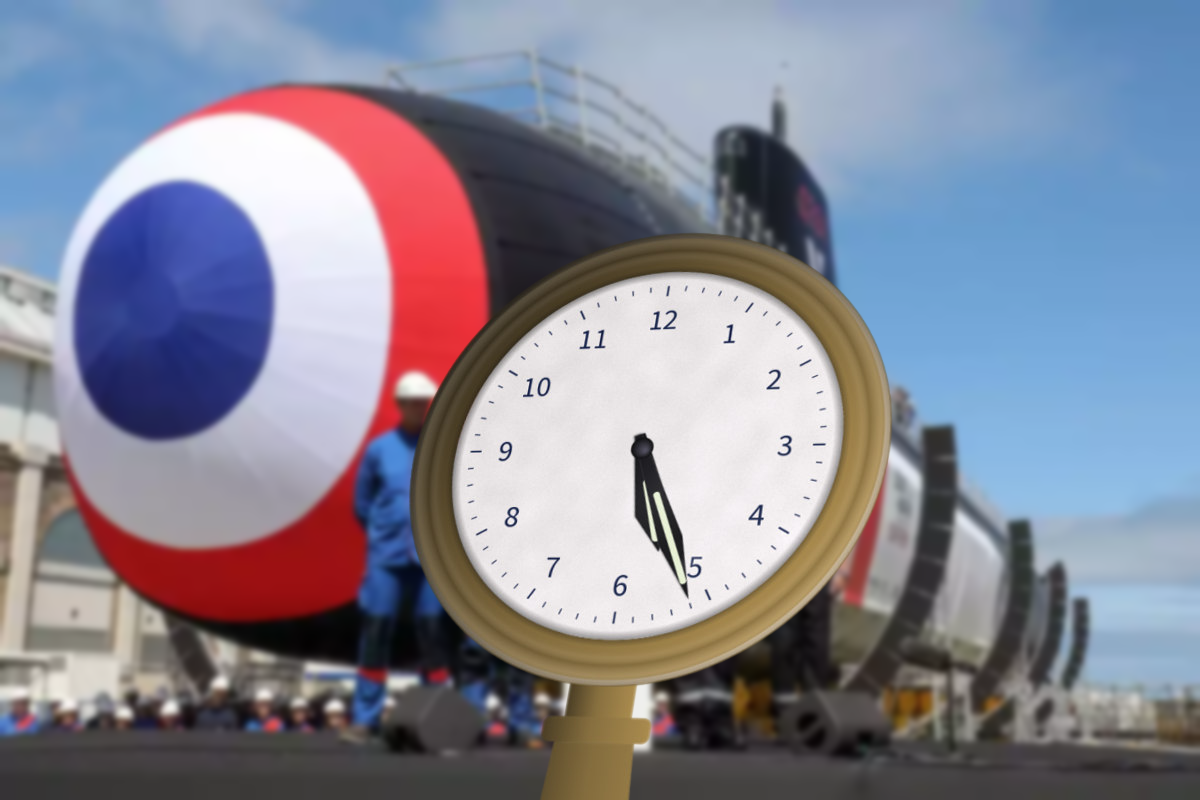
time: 5:26
